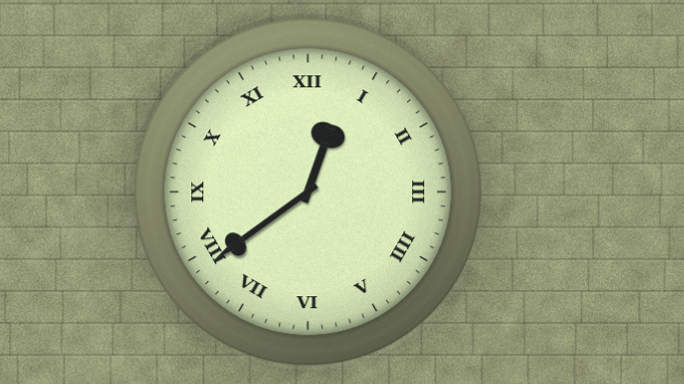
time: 12:39
